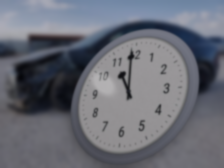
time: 10:59
